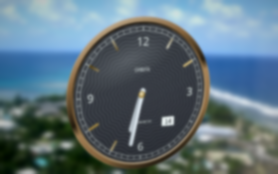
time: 6:32
